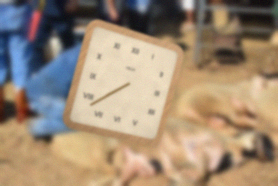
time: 7:38
